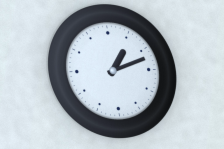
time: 1:12
